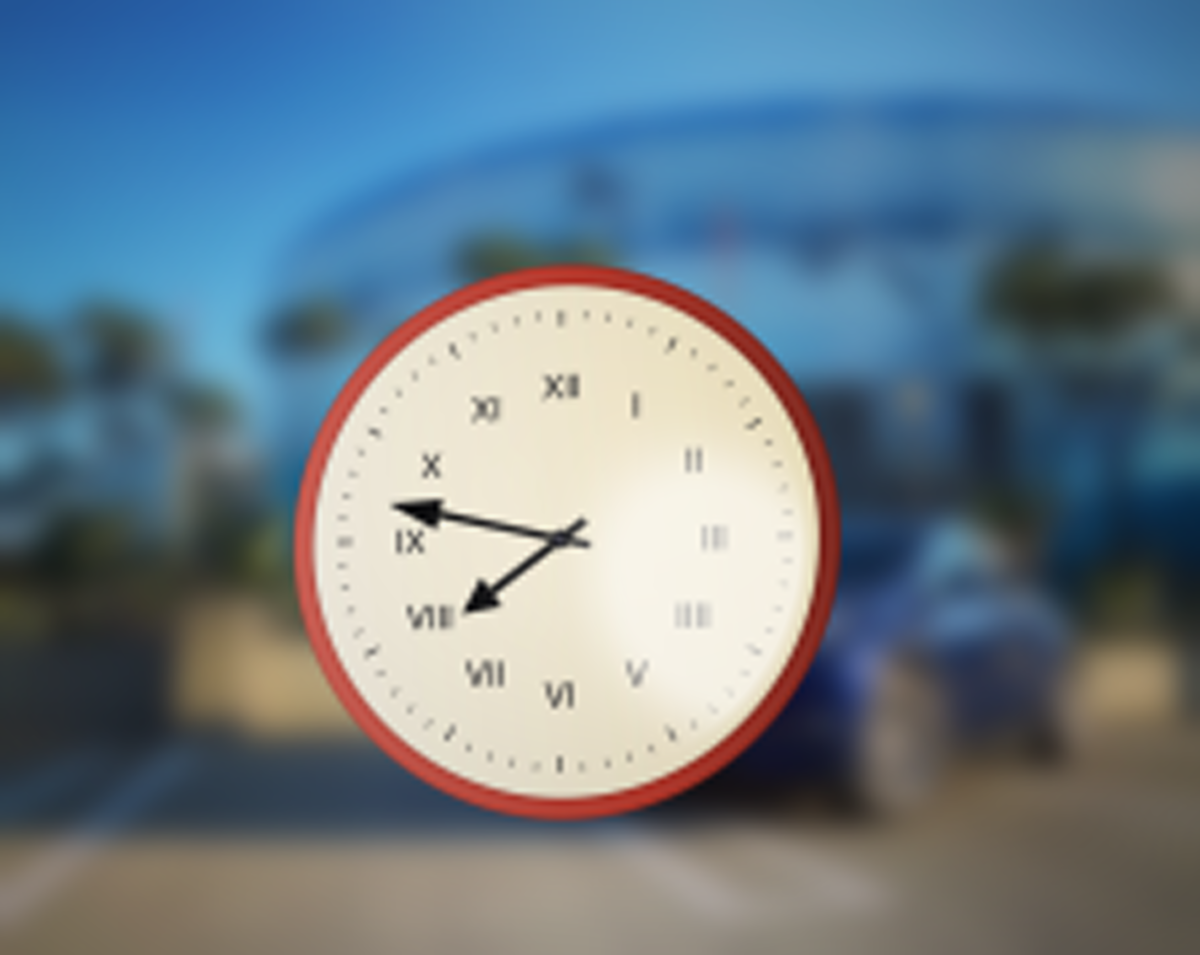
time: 7:47
